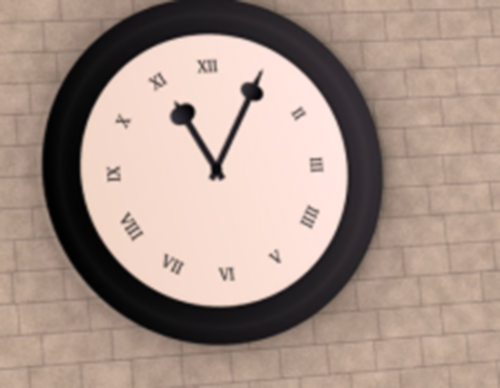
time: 11:05
